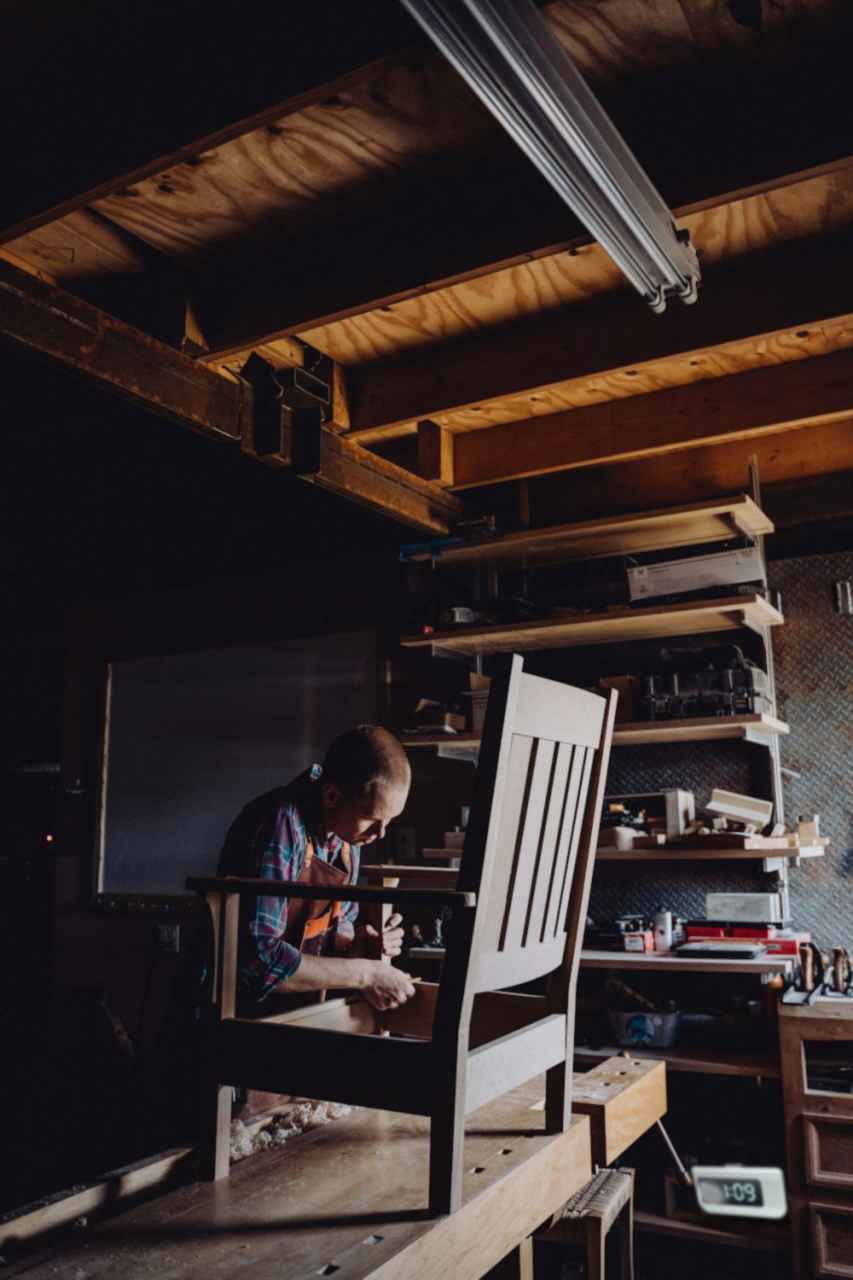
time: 1:09
